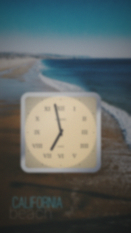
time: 6:58
